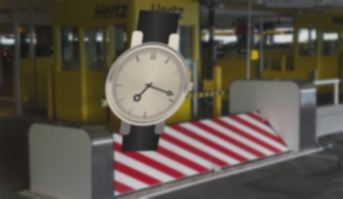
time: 7:18
